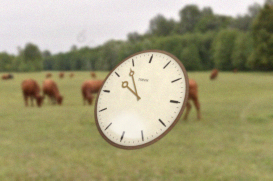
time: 9:54
